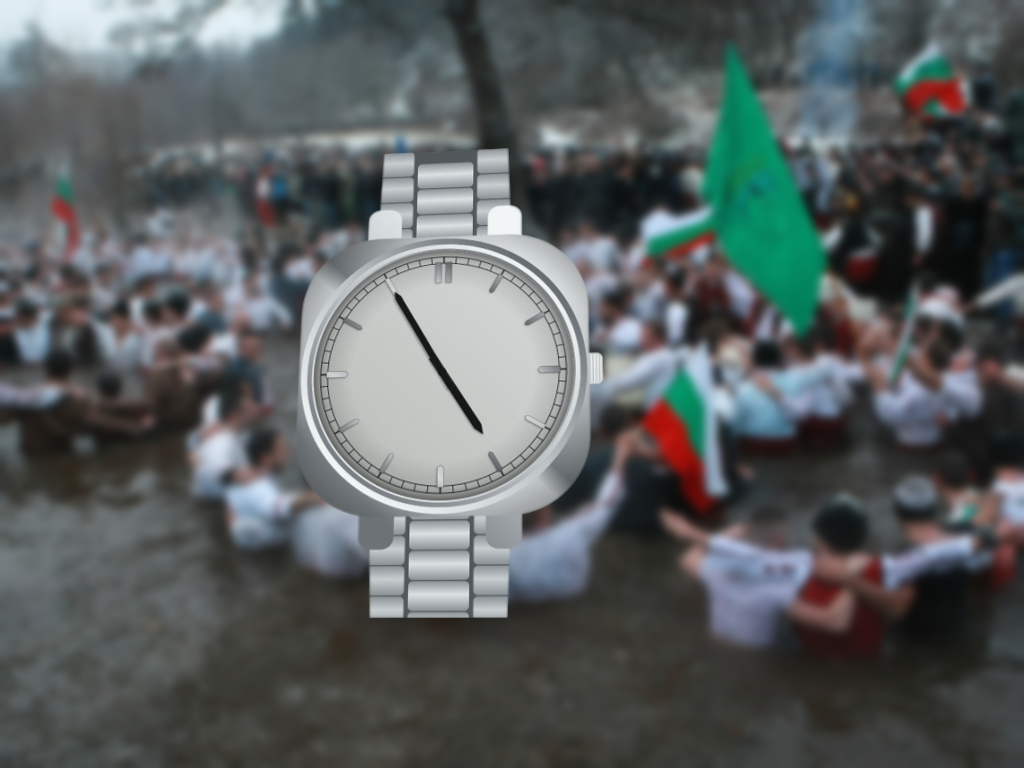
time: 4:55
